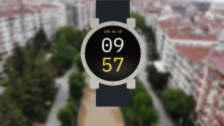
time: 9:57
